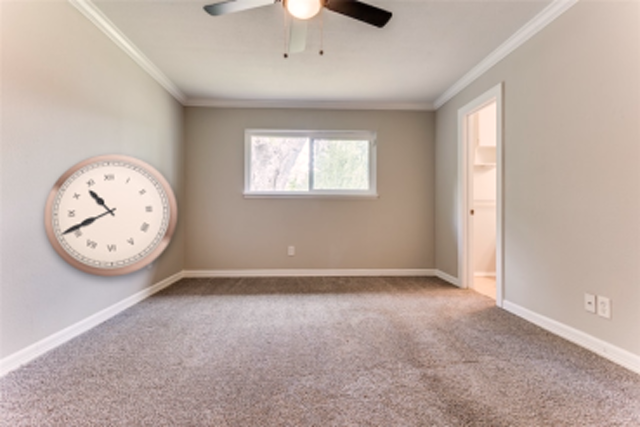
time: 10:41
